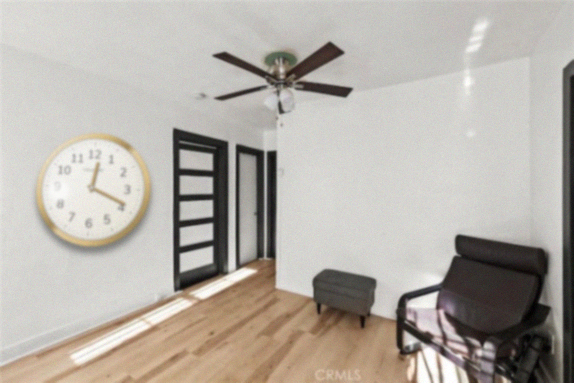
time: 12:19
